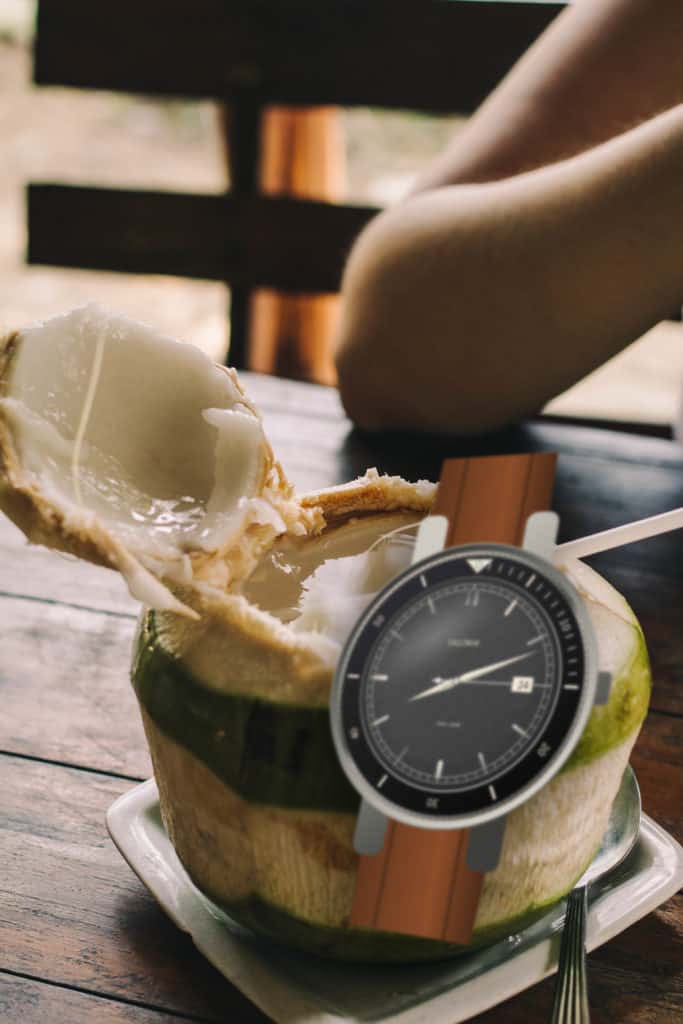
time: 8:11:15
